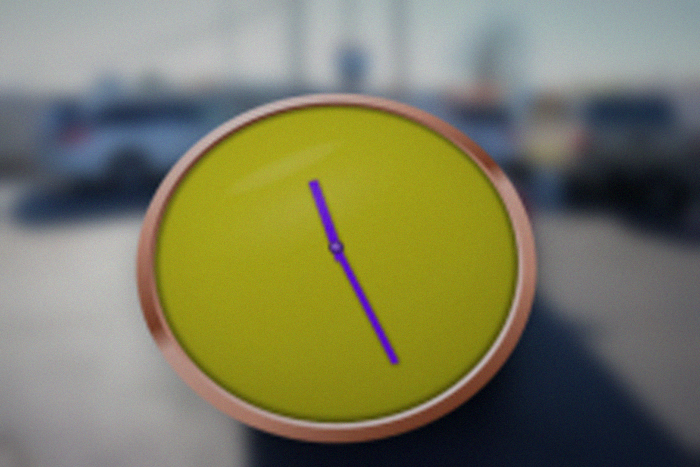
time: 11:26
